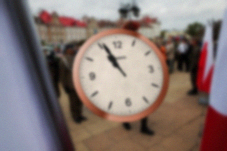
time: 10:56
